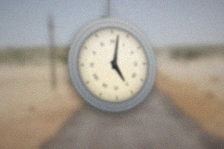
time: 5:02
